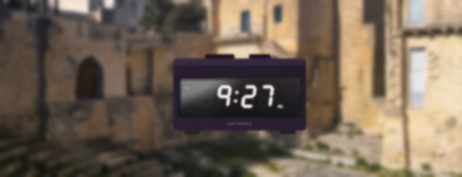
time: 9:27
